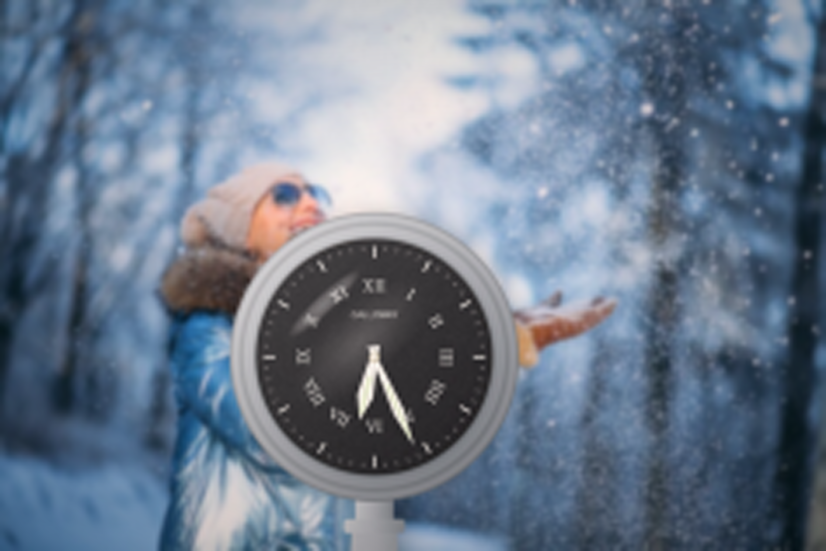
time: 6:26
